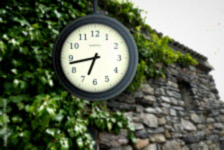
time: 6:43
